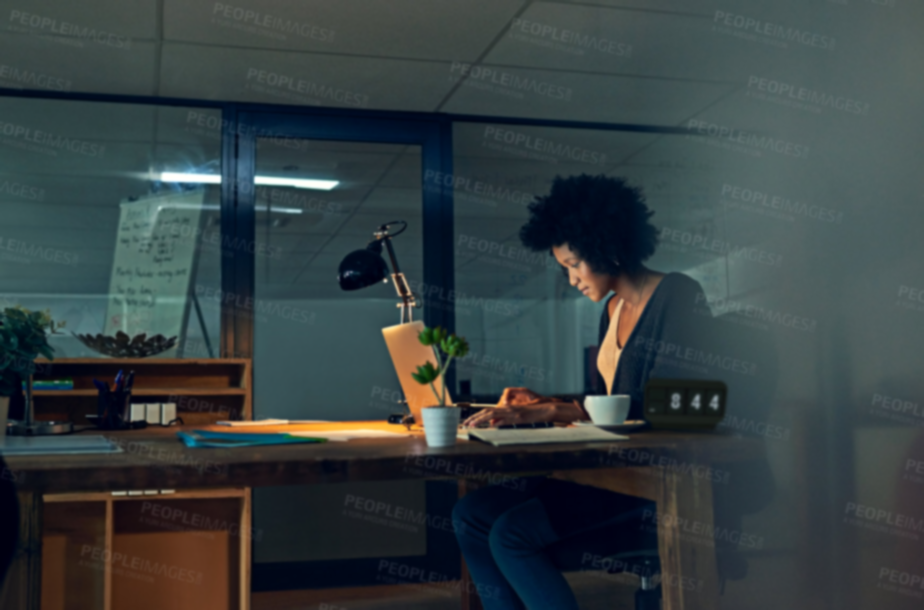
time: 8:44
